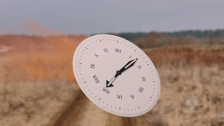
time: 7:07
